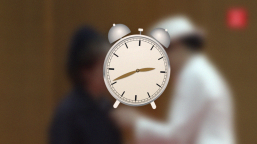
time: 2:41
